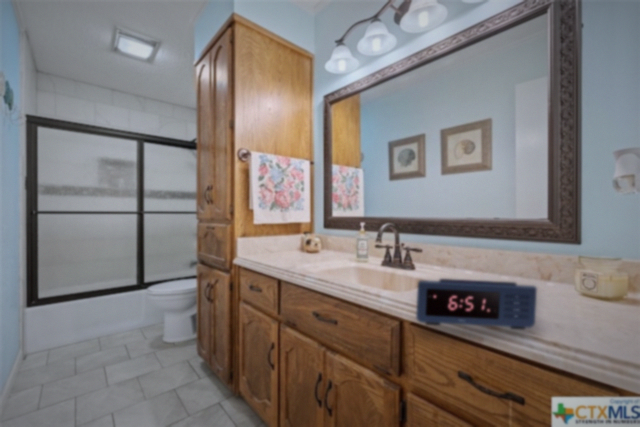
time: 6:51
